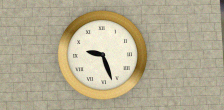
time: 9:27
